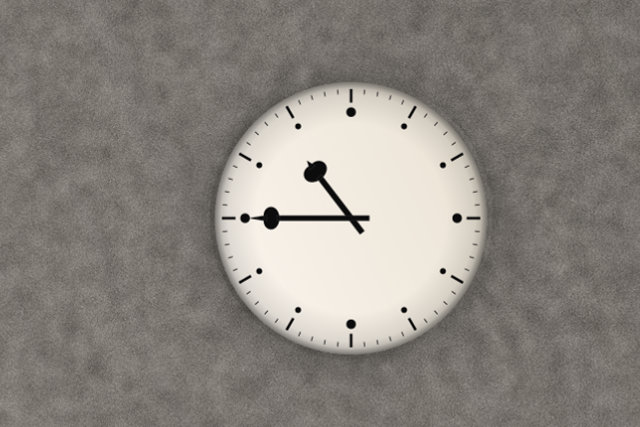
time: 10:45
